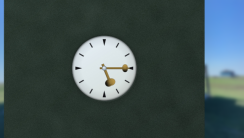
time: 5:15
